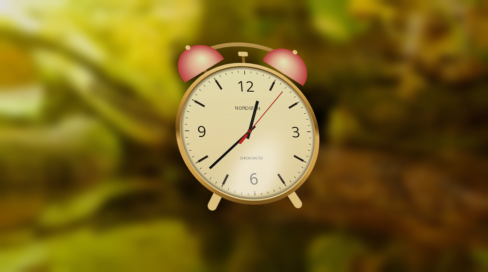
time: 12:38:07
